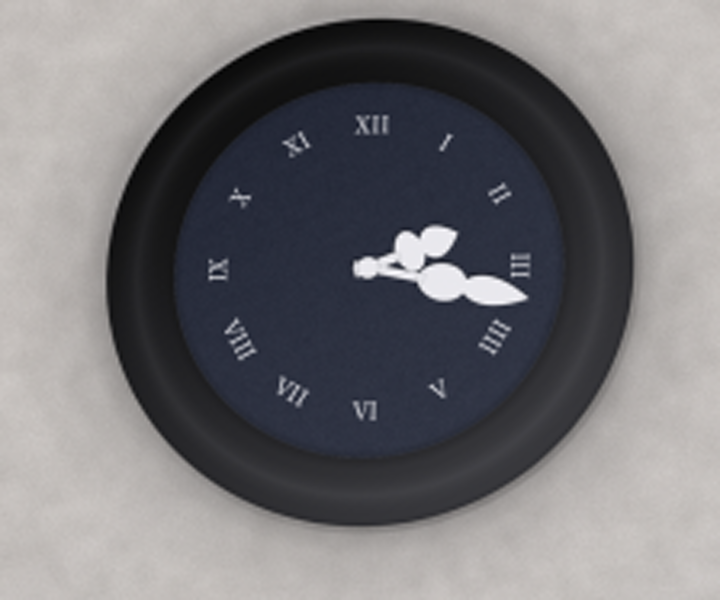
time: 2:17
